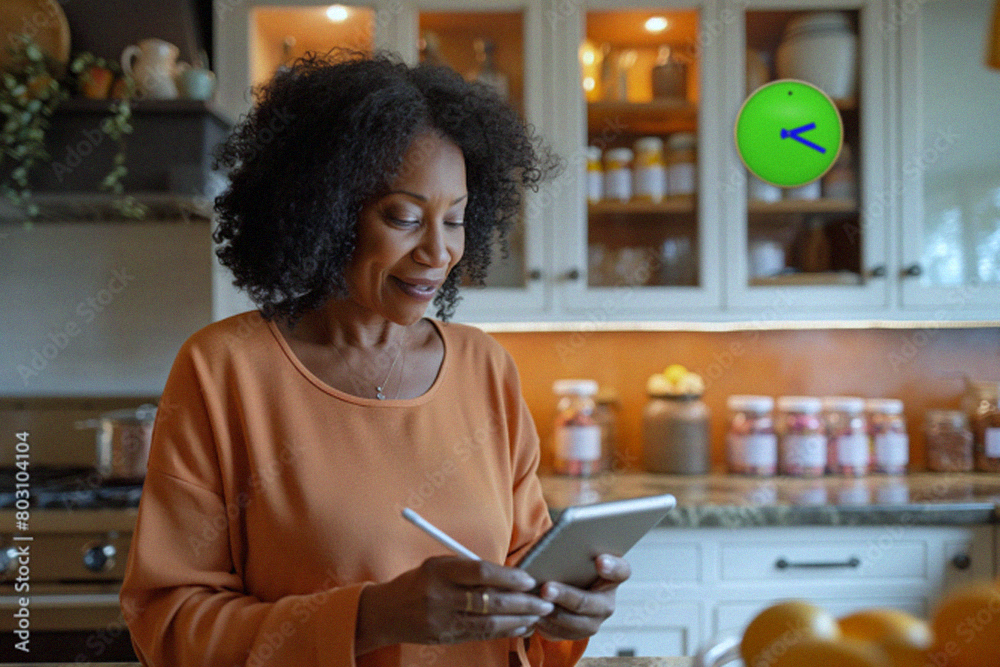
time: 2:19
